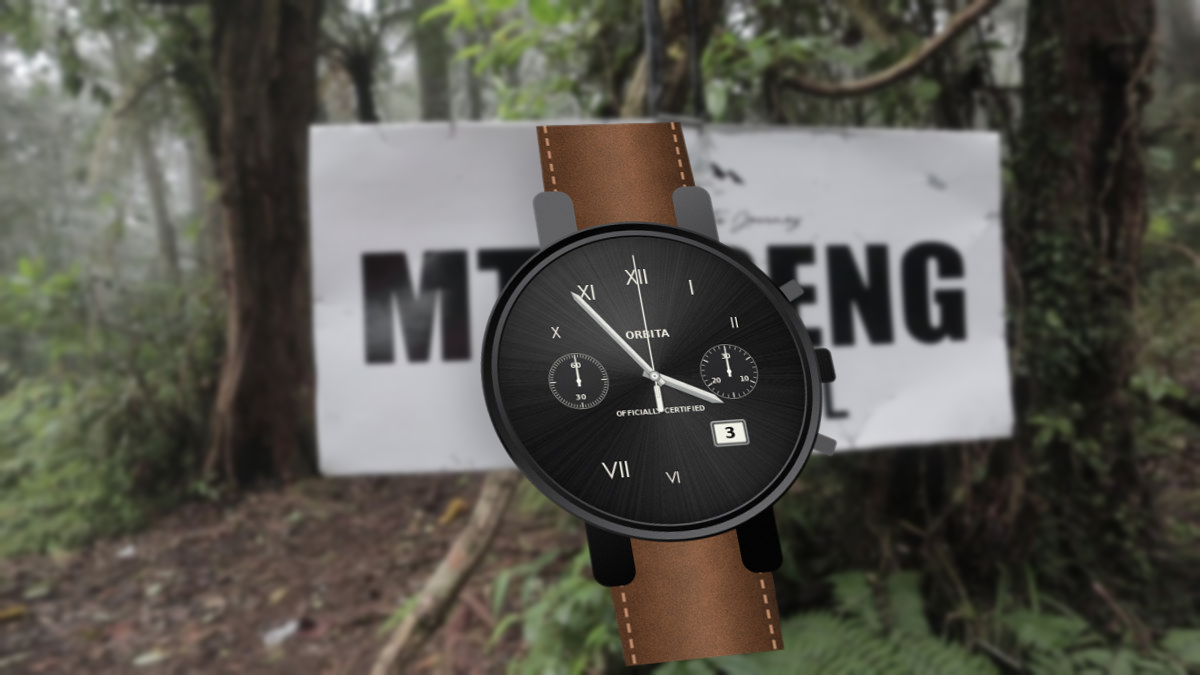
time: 3:54
